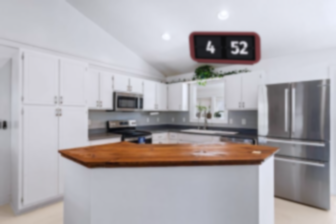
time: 4:52
